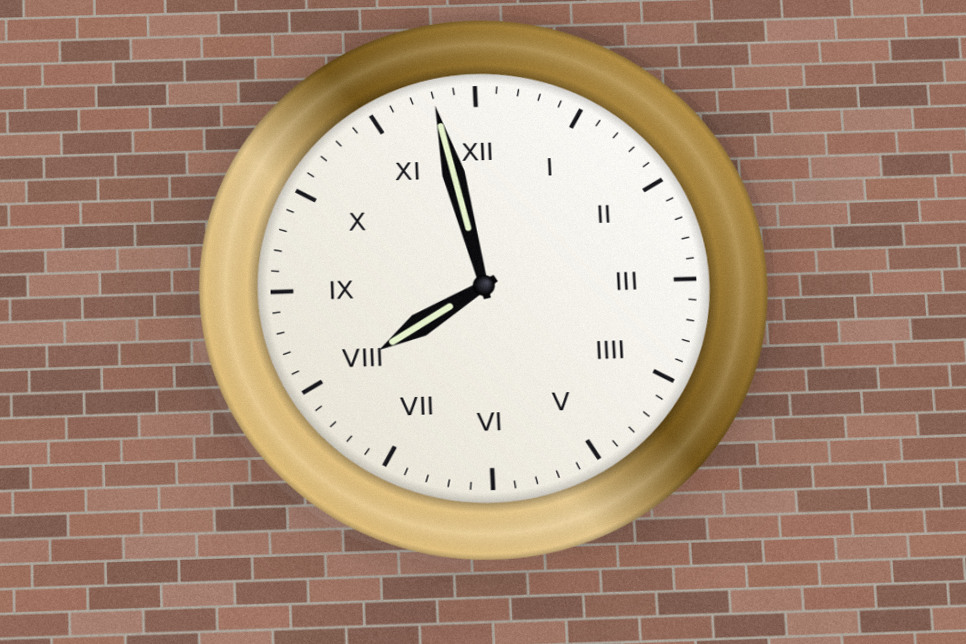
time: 7:58
